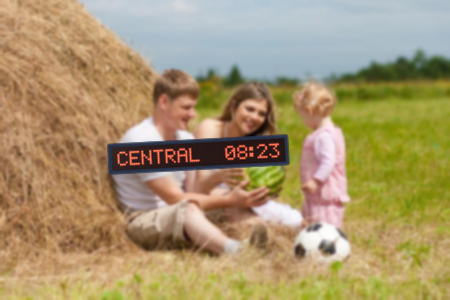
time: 8:23
